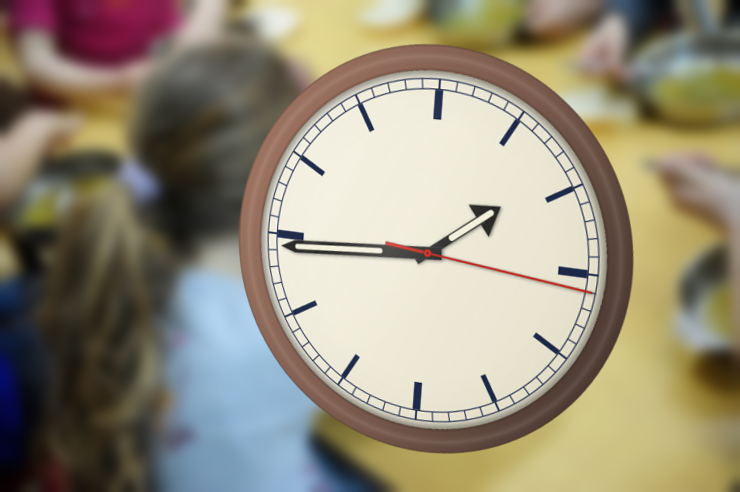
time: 1:44:16
